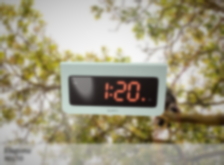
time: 1:20
